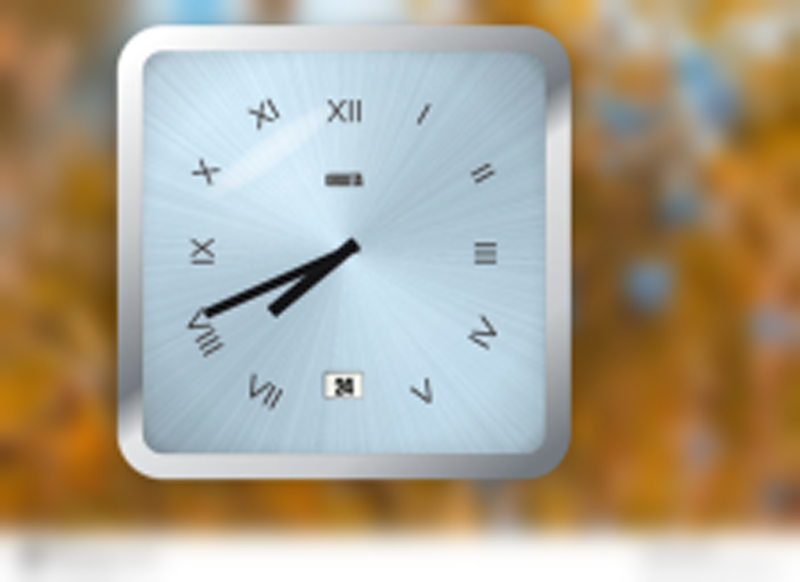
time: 7:41
